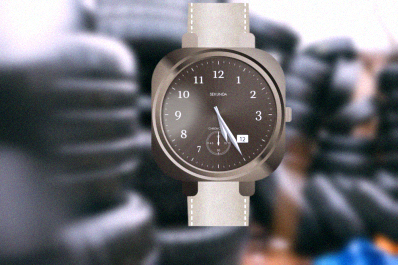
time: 5:25
